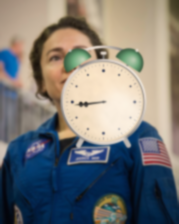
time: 8:44
